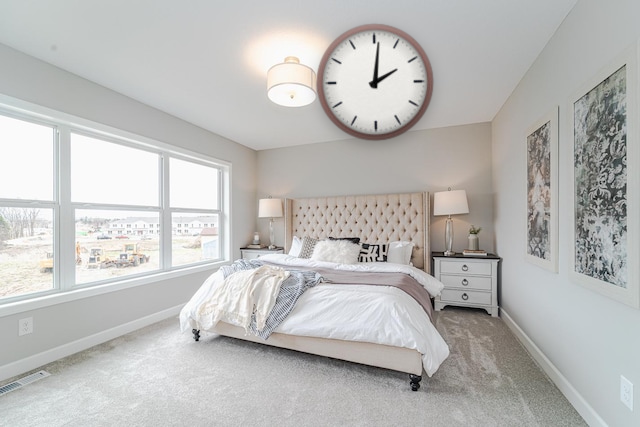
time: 2:01
